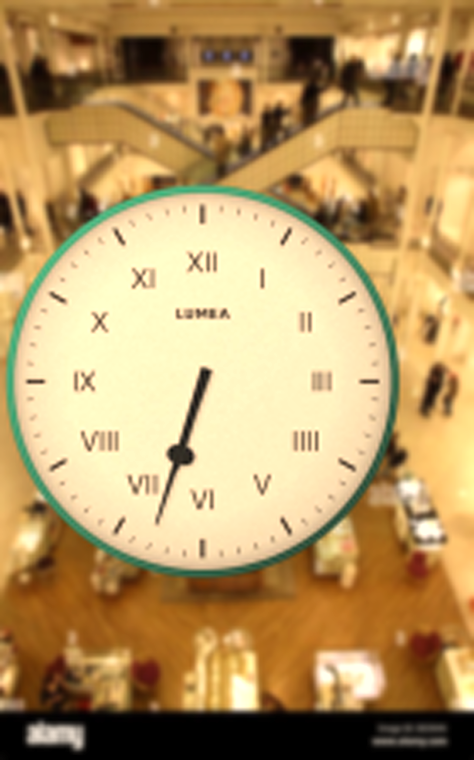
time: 6:33
